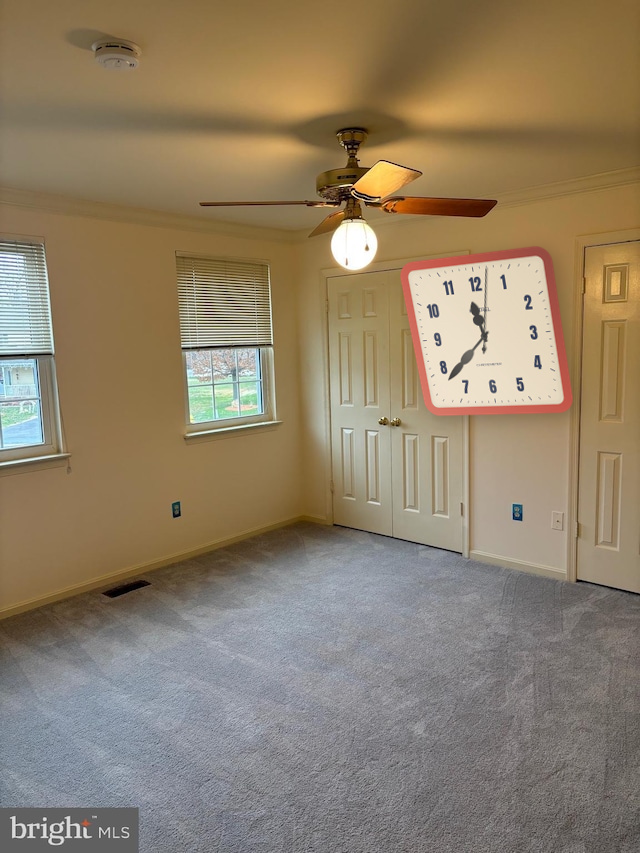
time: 11:38:02
